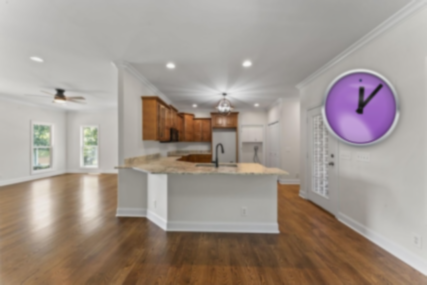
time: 12:07
